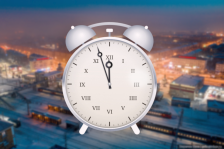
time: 11:57
